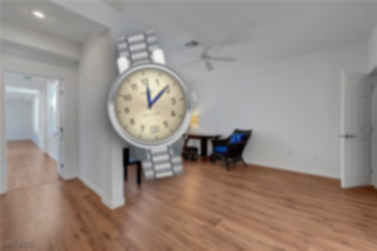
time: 12:09
